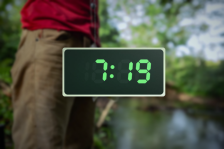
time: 7:19
